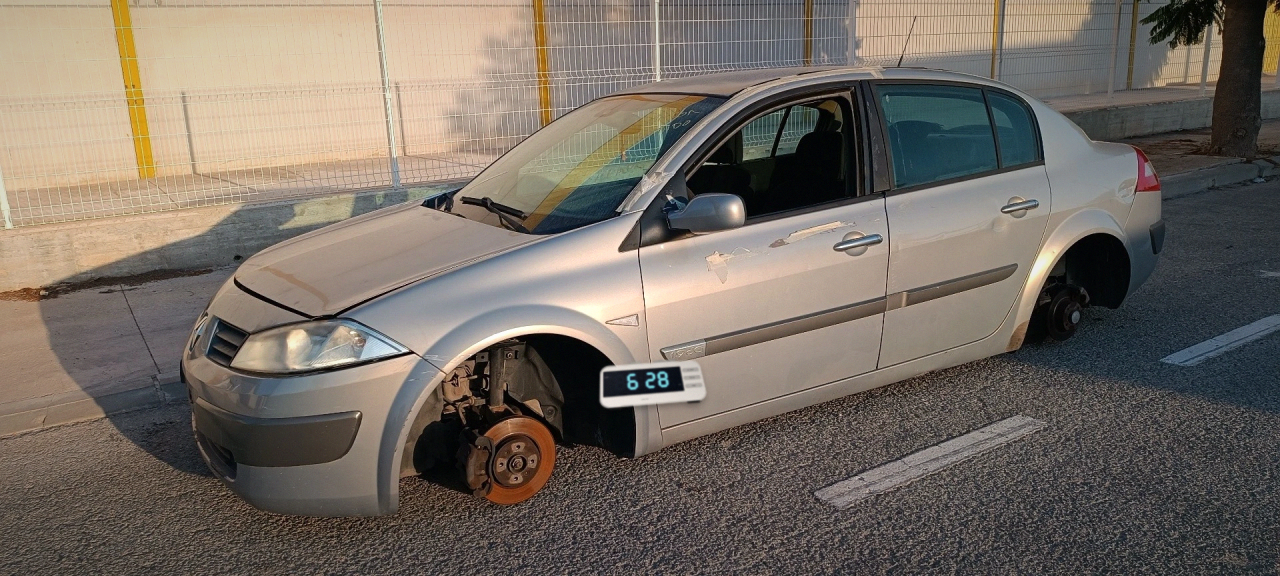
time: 6:28
